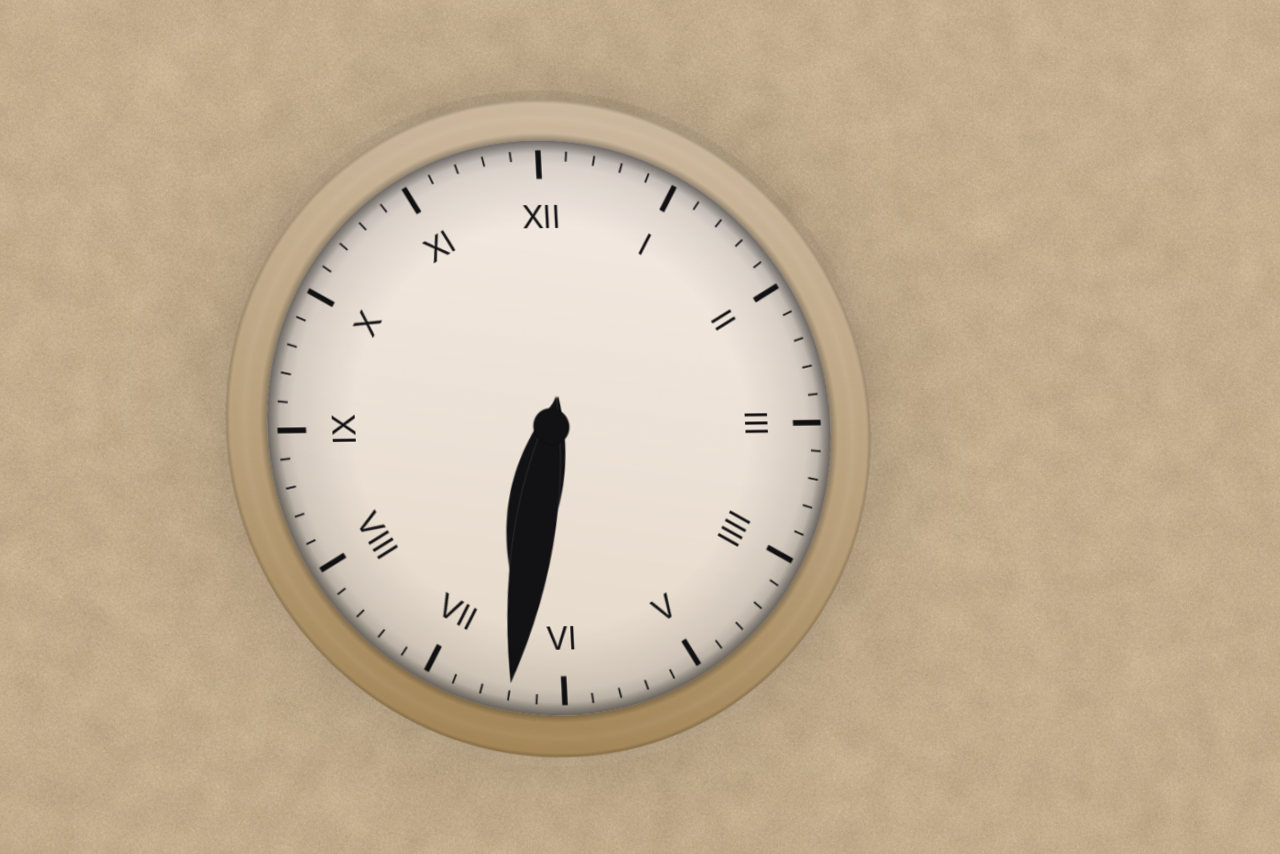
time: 6:32
